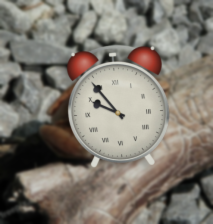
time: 9:54
